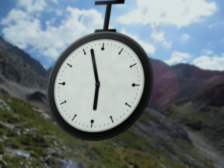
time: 5:57
